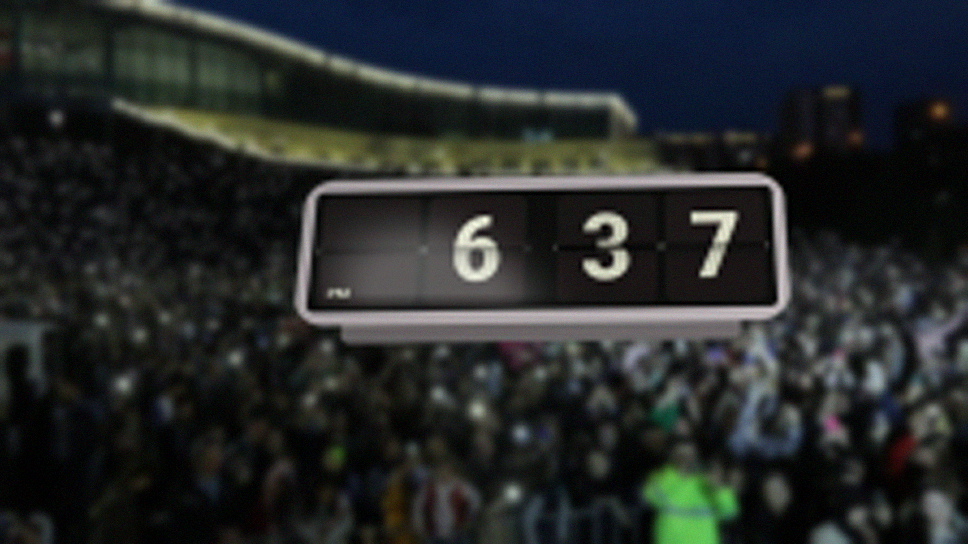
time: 6:37
